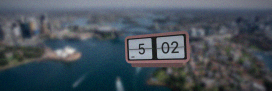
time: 5:02
